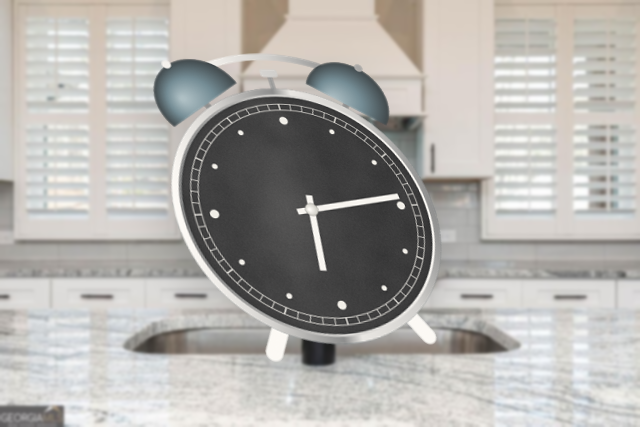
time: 6:14
